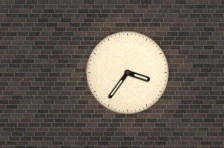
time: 3:36
